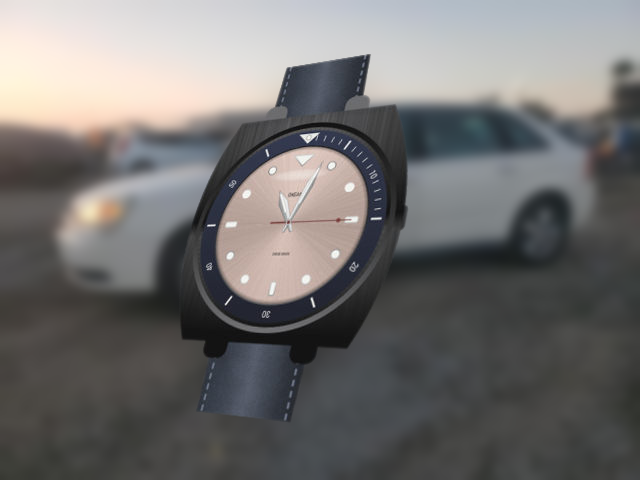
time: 11:03:15
